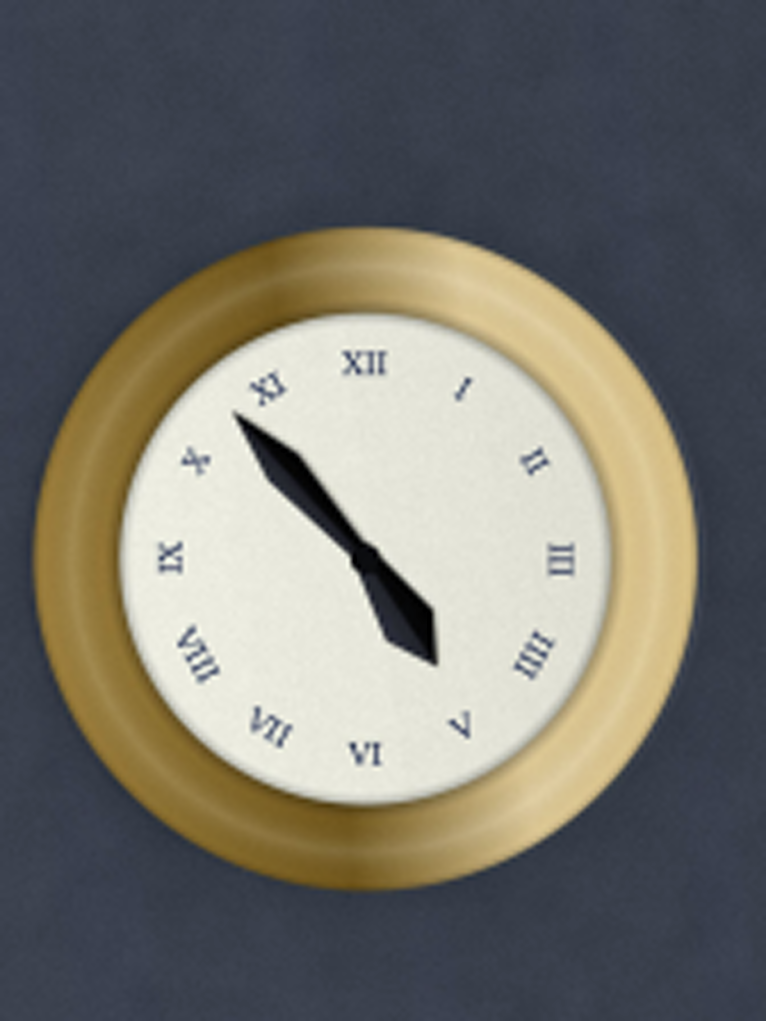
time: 4:53
